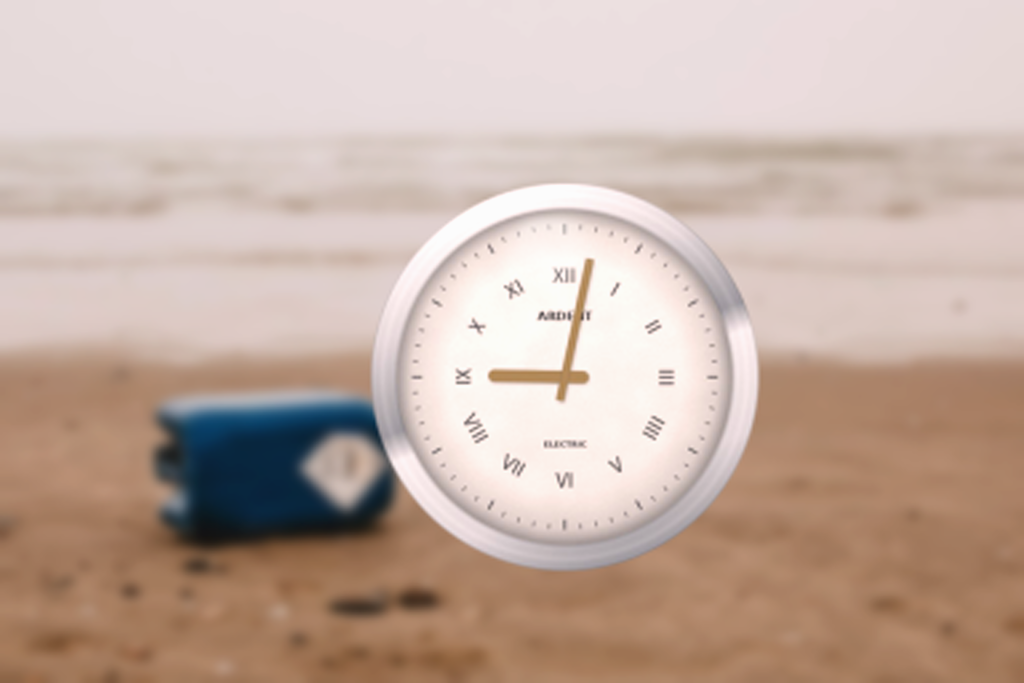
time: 9:02
